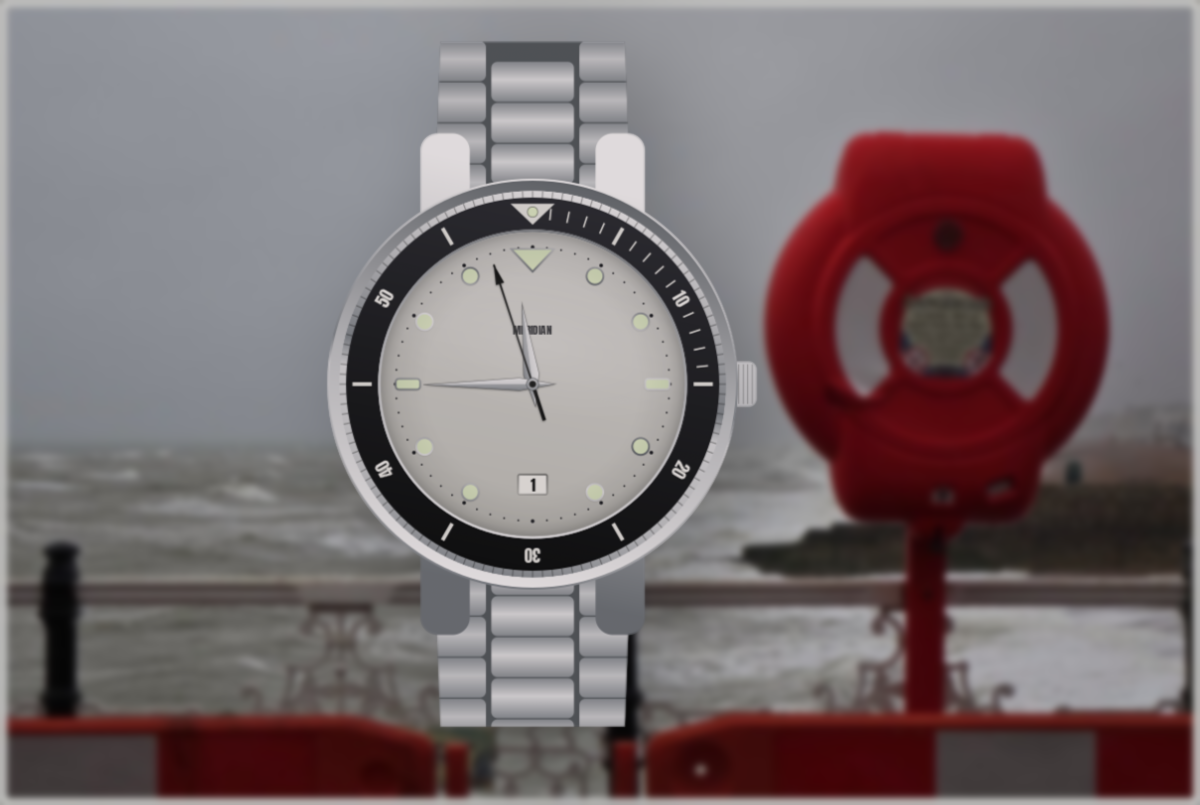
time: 11:44:57
